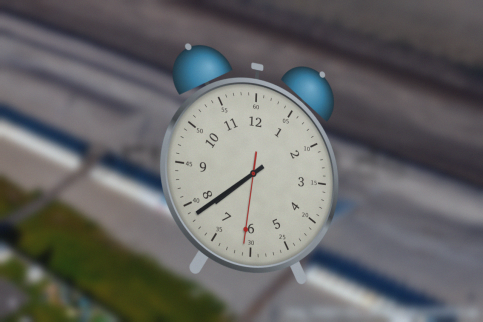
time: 7:38:31
